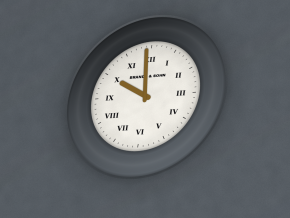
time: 9:59
